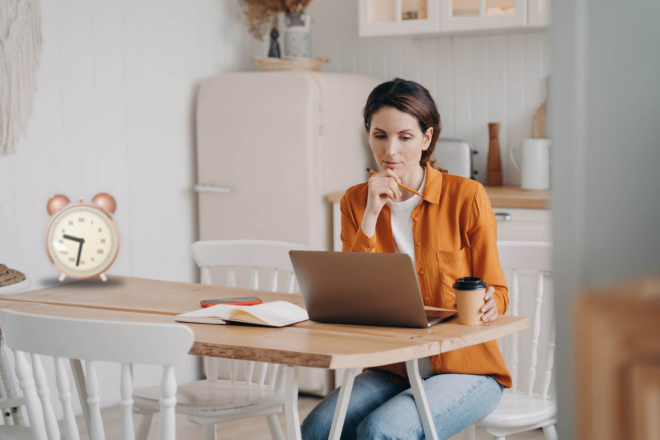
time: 9:32
